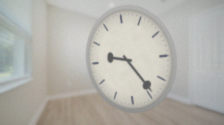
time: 9:24
